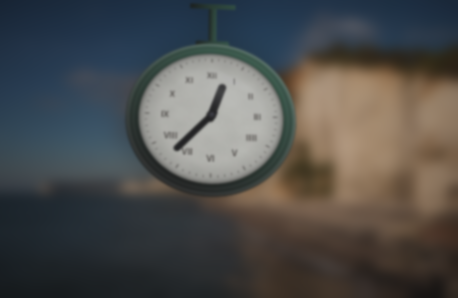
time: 12:37
